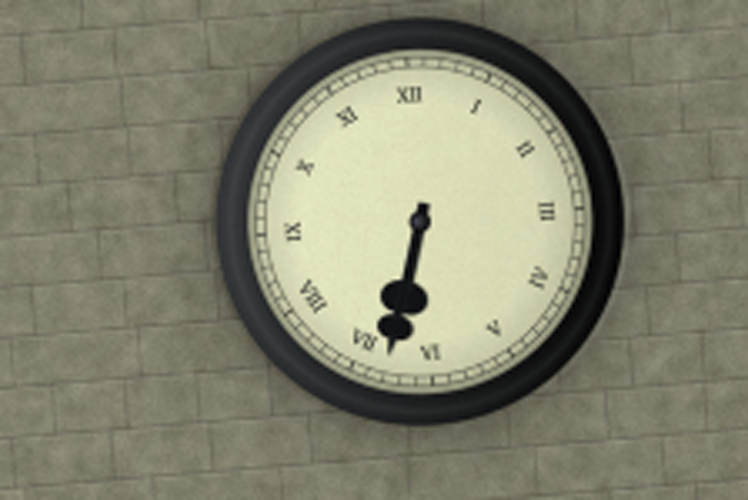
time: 6:33
